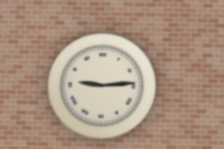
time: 9:14
